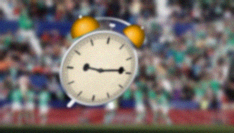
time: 9:14
